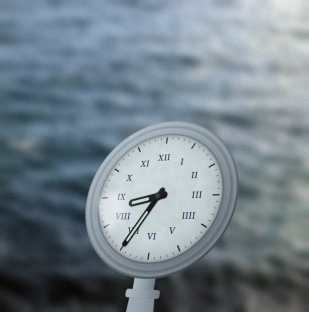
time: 8:35
